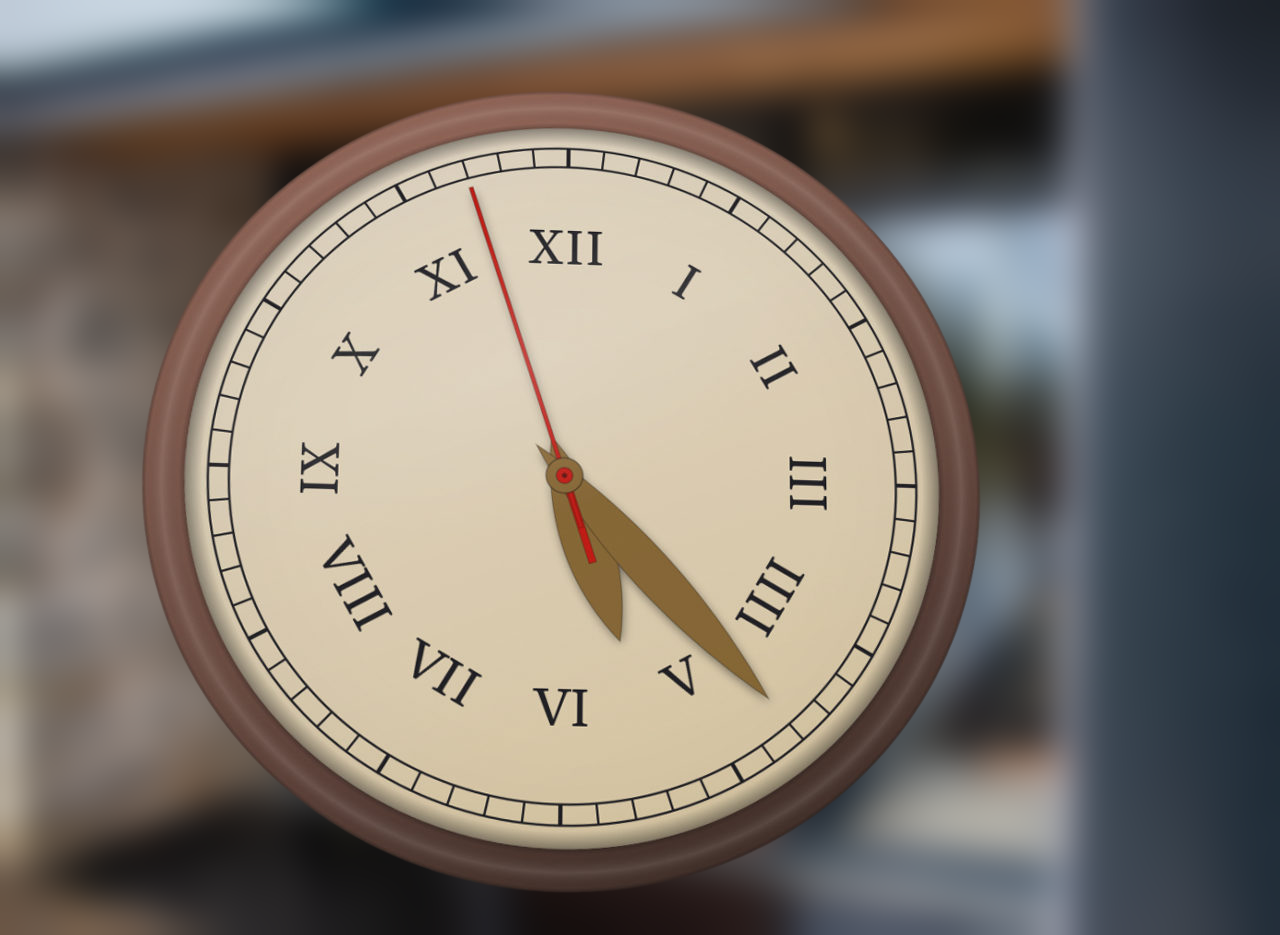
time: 5:22:57
